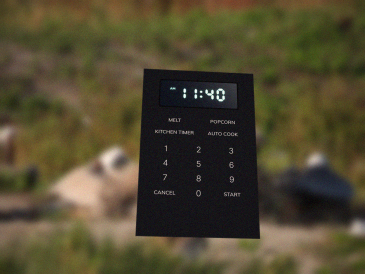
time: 11:40
